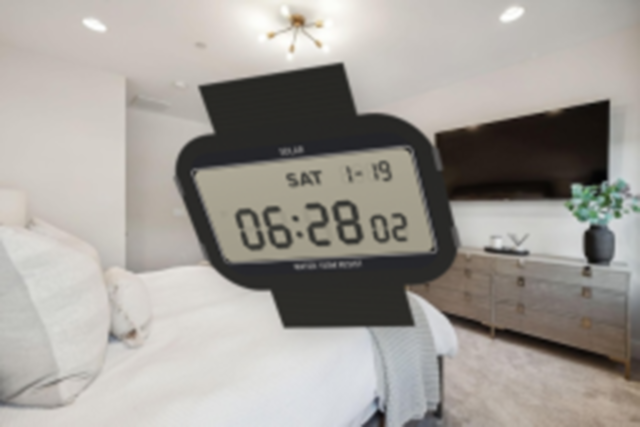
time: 6:28:02
